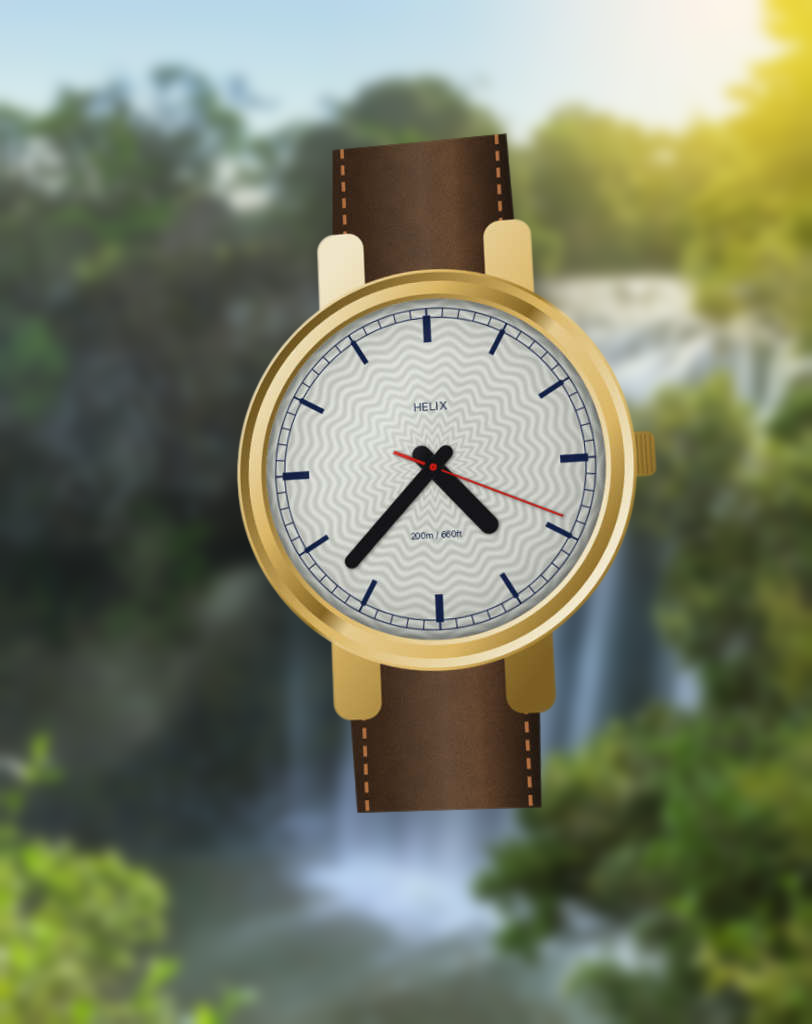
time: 4:37:19
